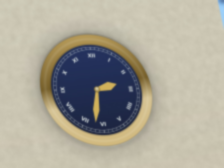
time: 2:32
